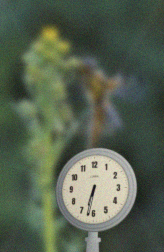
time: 6:32
